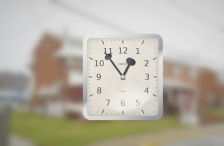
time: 12:54
